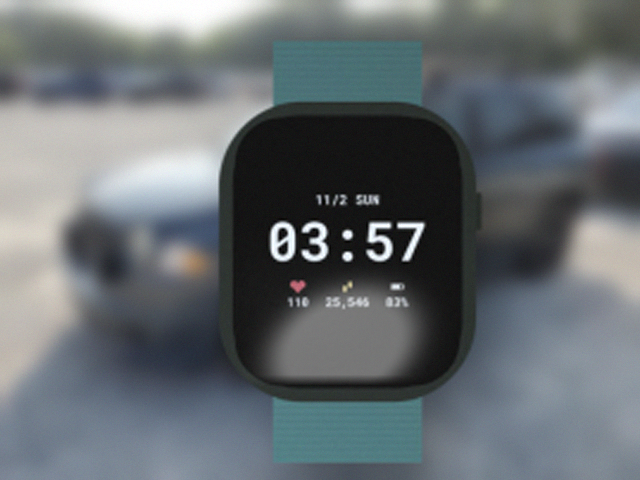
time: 3:57
